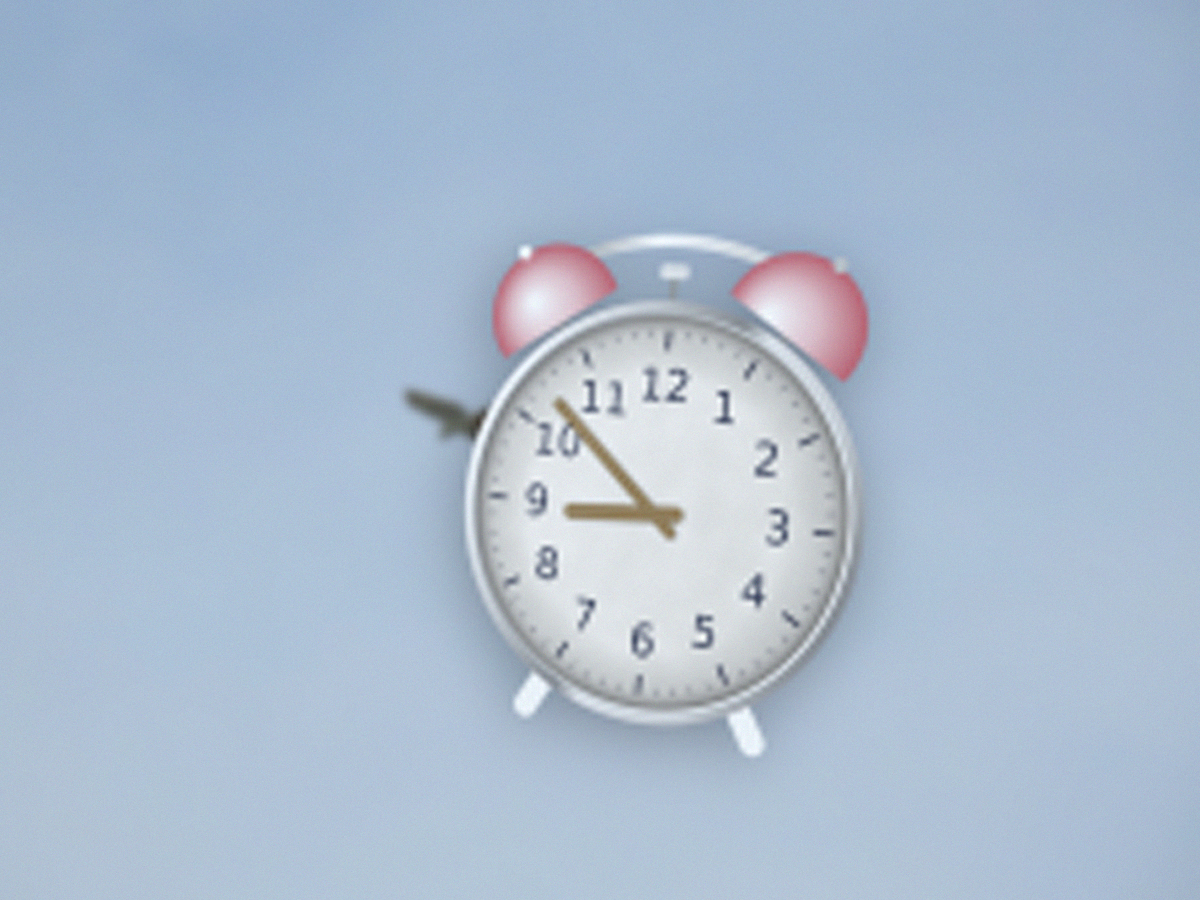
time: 8:52
